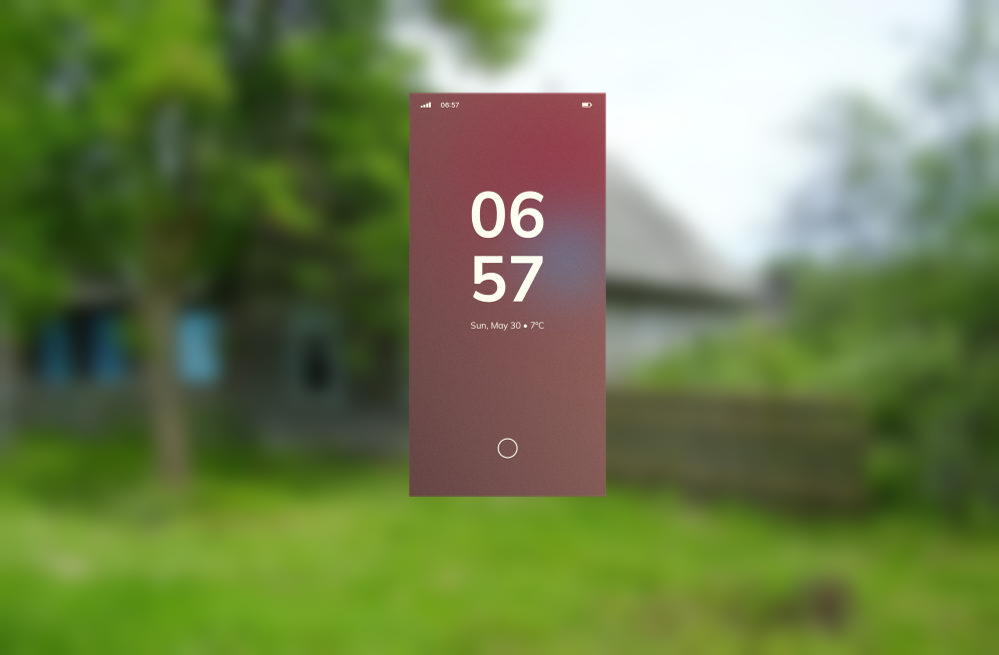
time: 6:57
